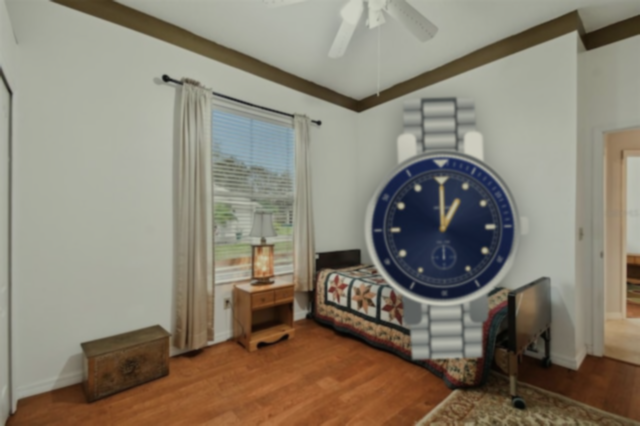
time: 1:00
